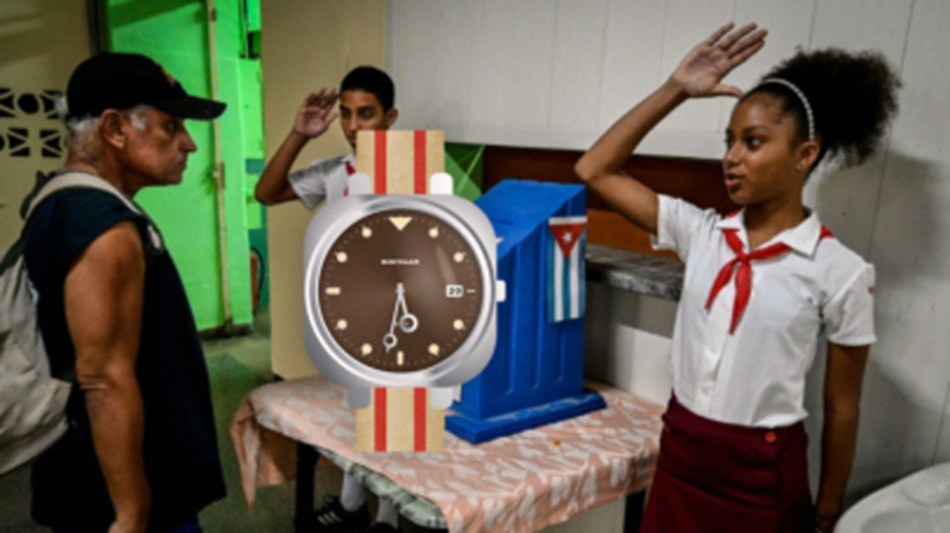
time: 5:32
